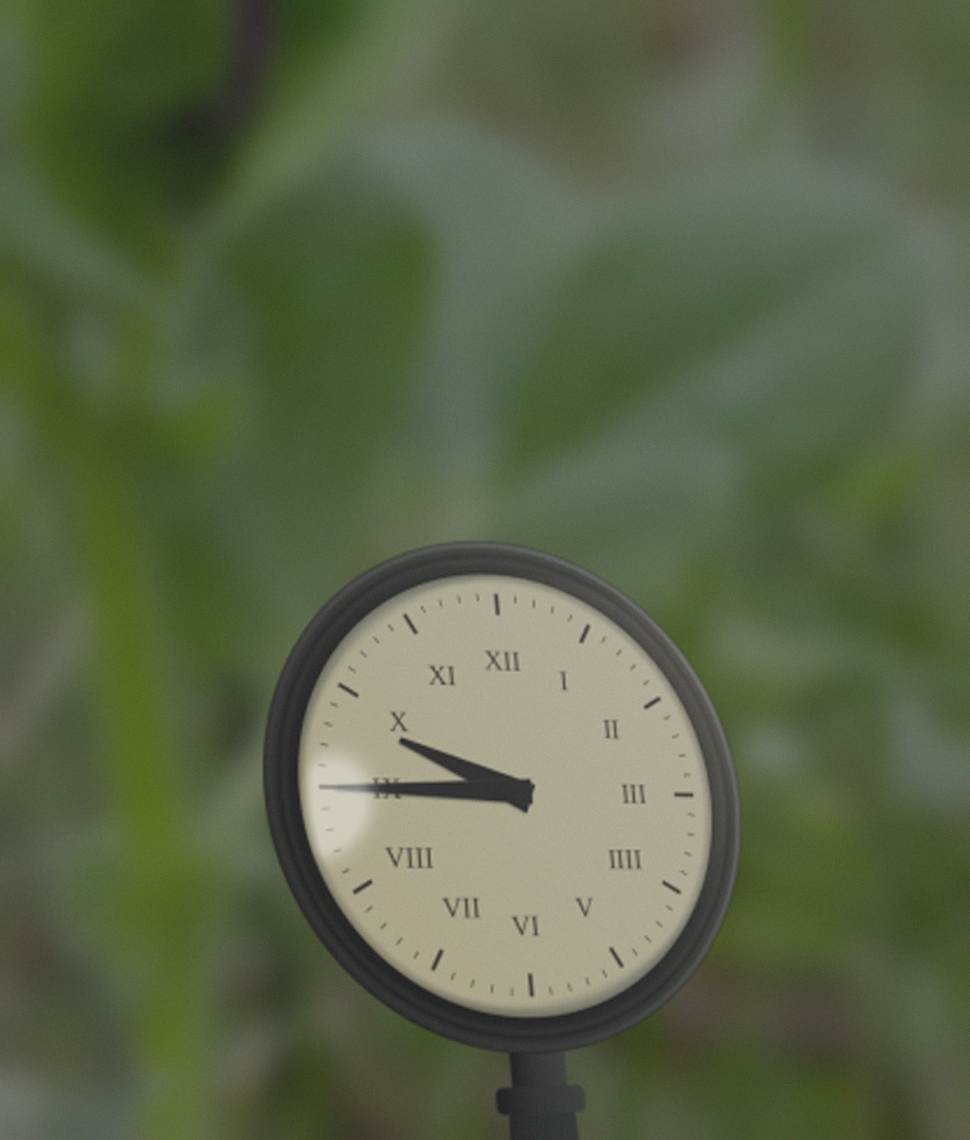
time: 9:45
